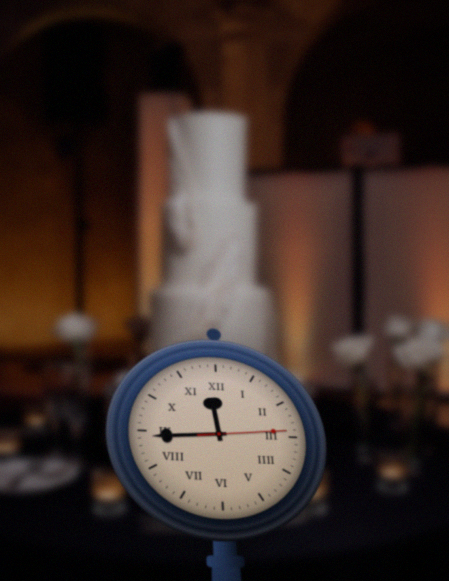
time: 11:44:14
